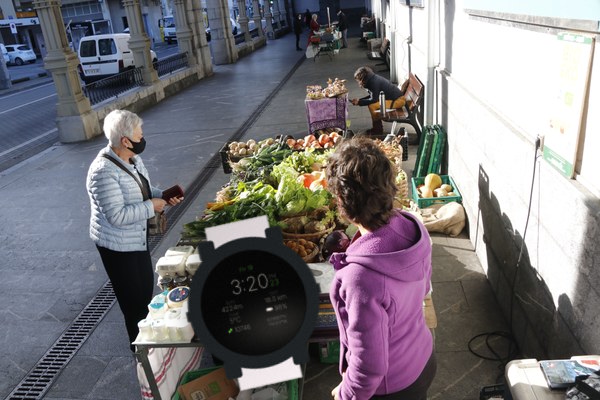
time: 3:20
